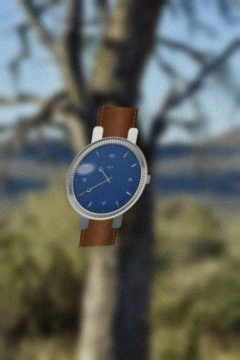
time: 10:40
